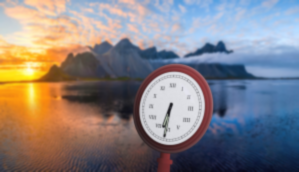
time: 6:31
